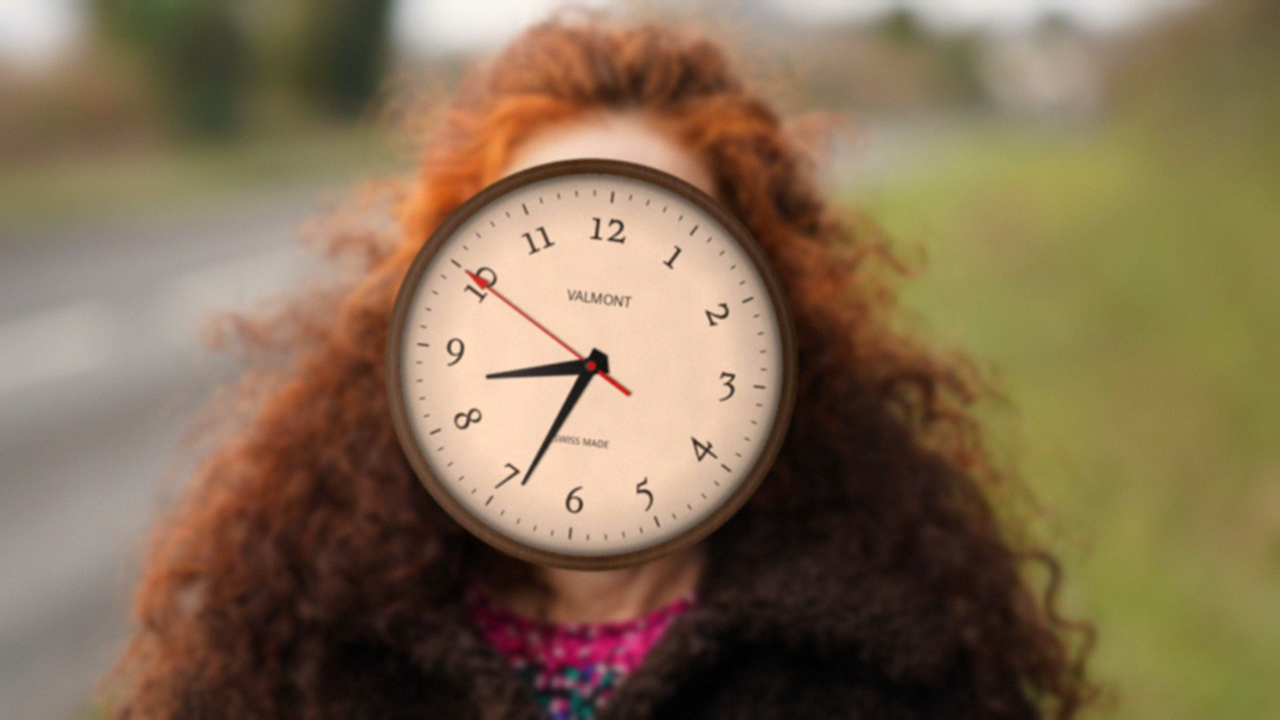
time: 8:33:50
